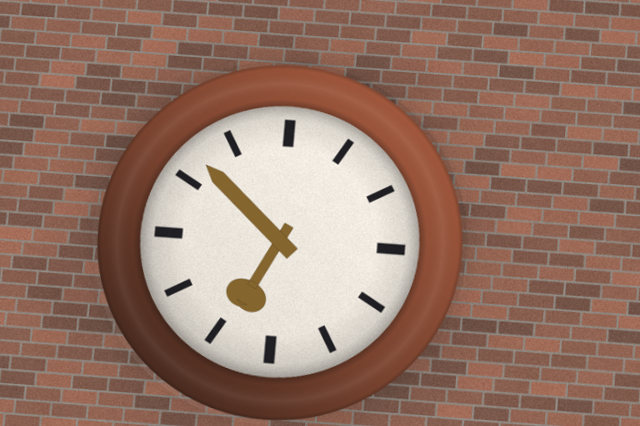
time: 6:52
